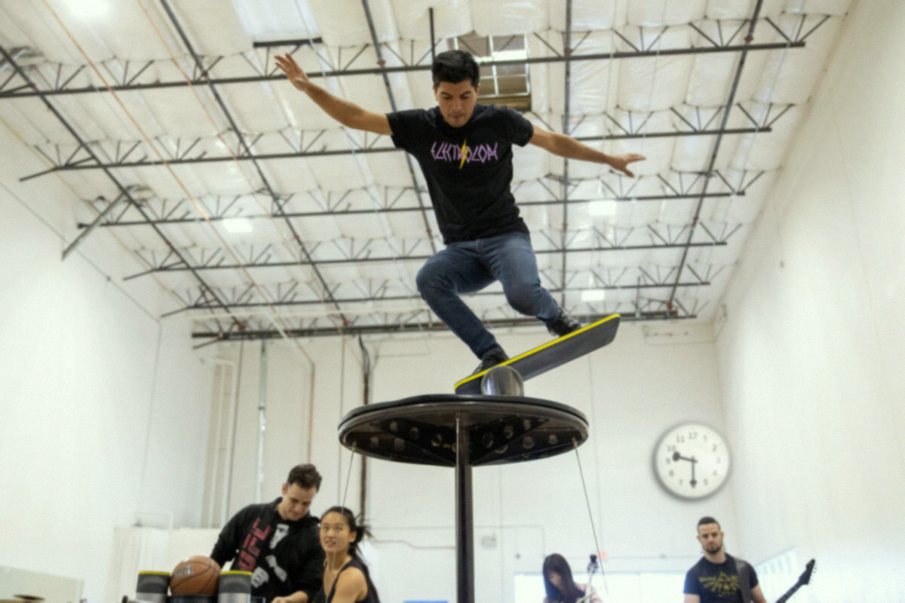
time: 9:30
